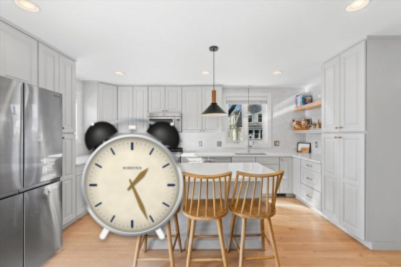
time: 1:26
